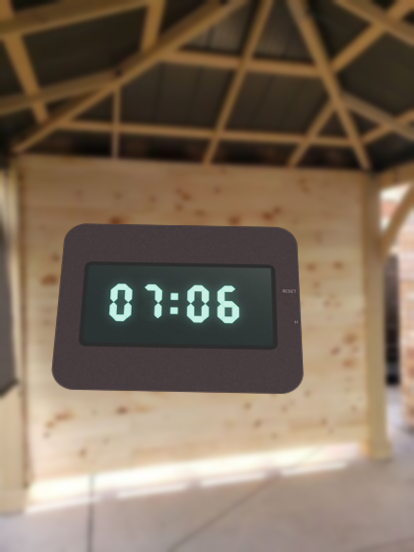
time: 7:06
